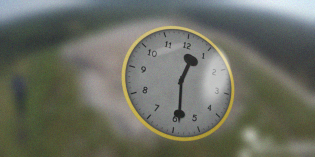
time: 12:29
